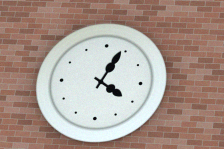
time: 4:04
